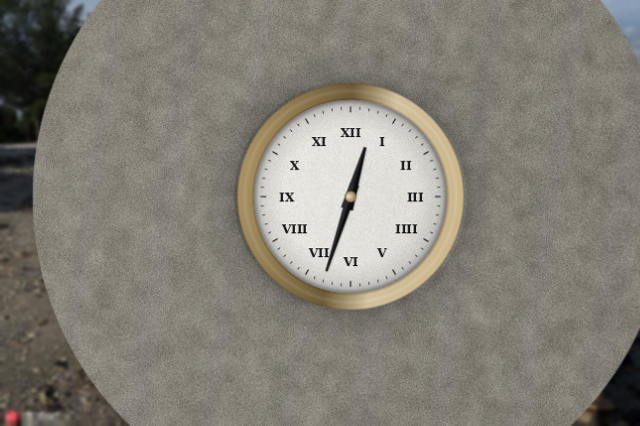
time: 12:33
